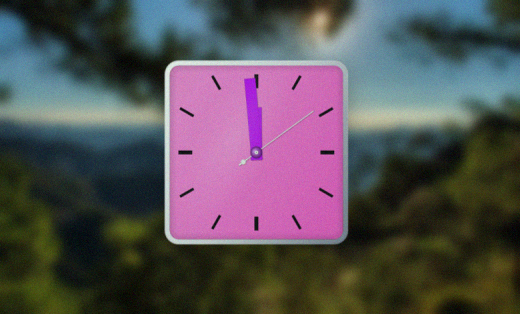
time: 11:59:09
